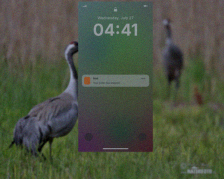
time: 4:41
